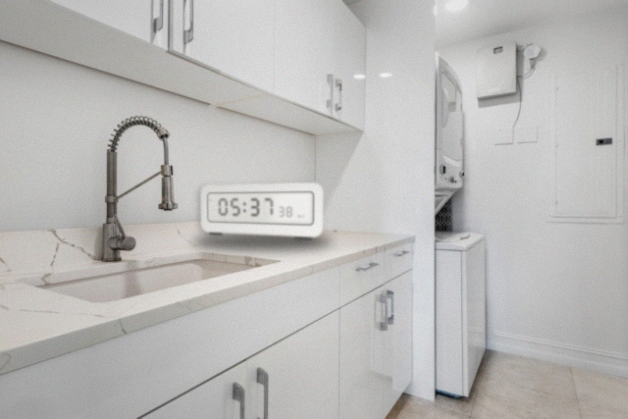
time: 5:37
